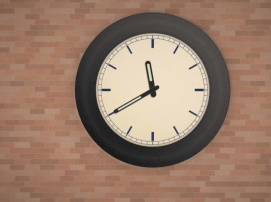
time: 11:40
